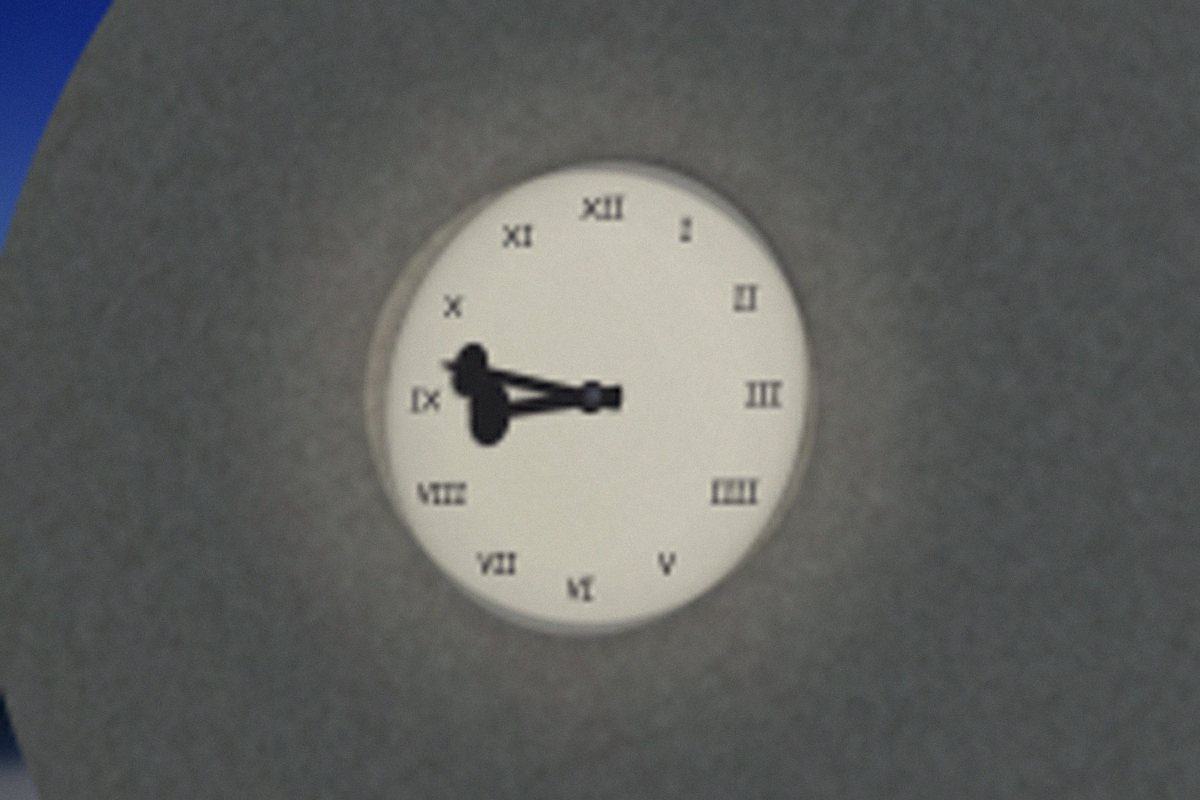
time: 8:47
